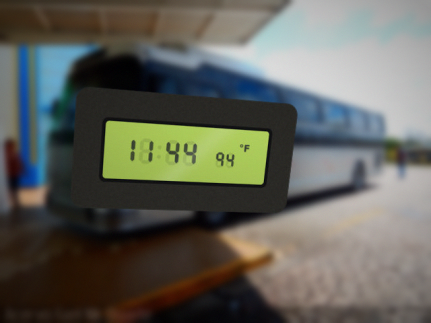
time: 11:44
